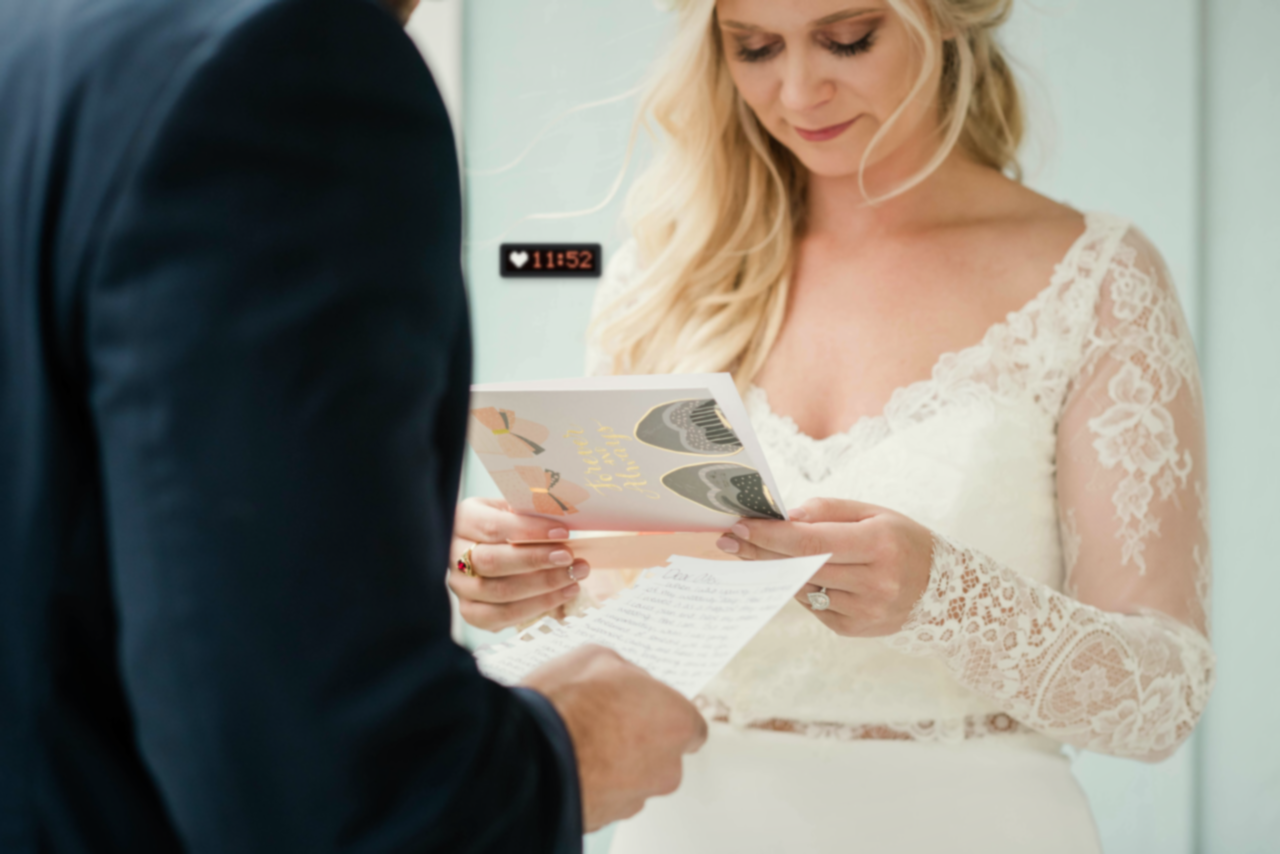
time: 11:52
